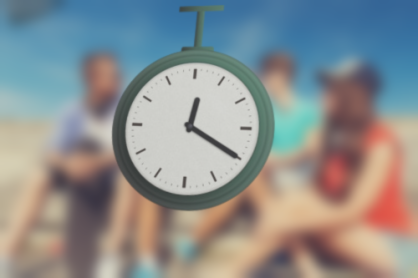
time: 12:20
